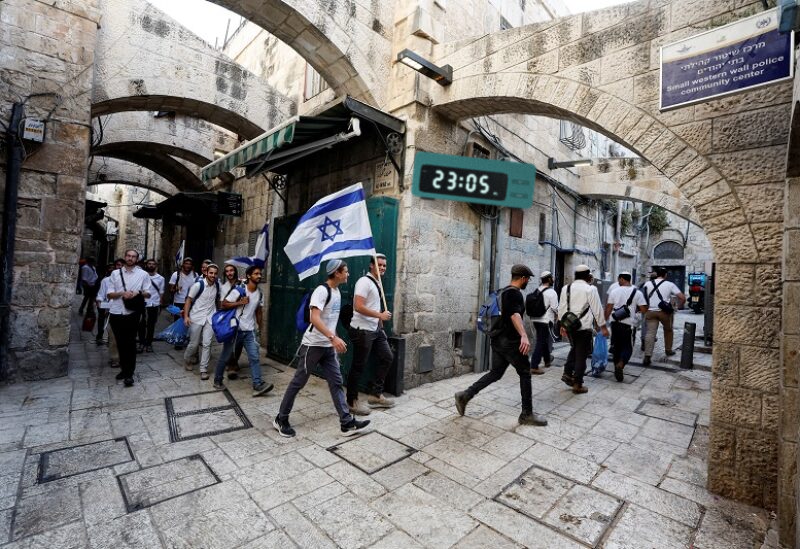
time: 23:05
